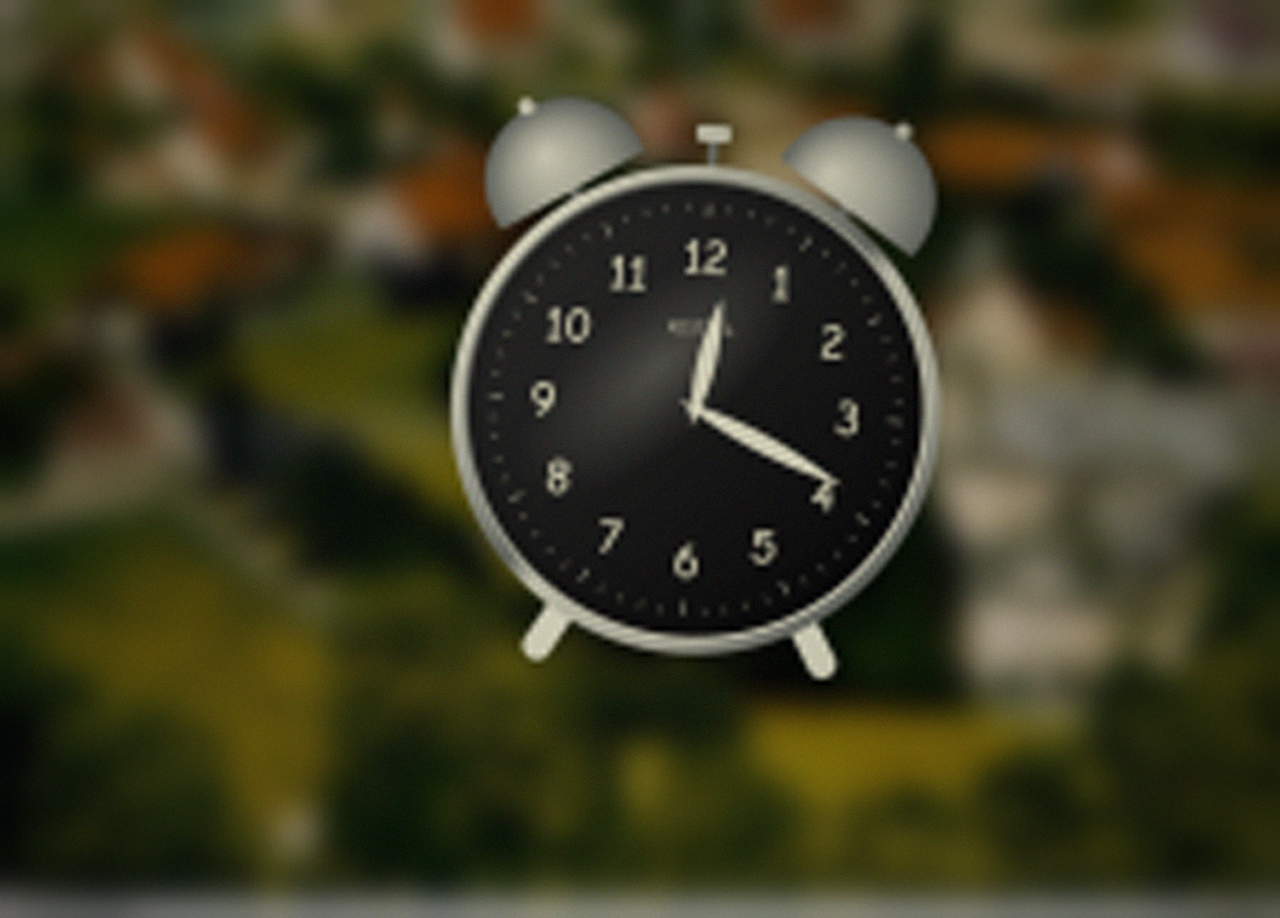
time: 12:19
